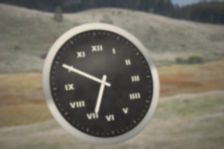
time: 6:50
